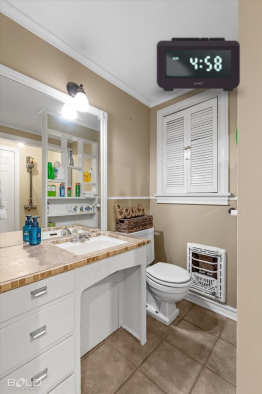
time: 4:58
